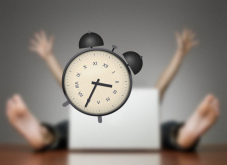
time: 2:30
